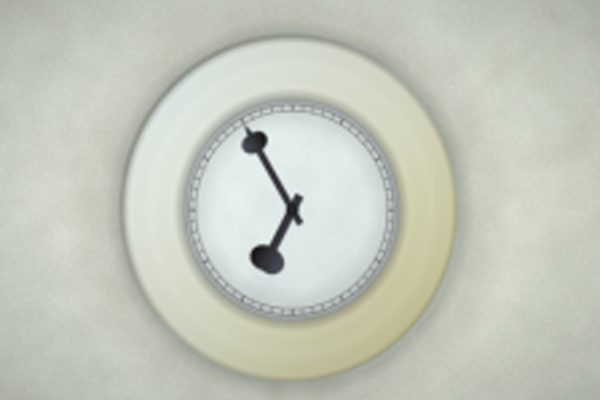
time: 6:55
